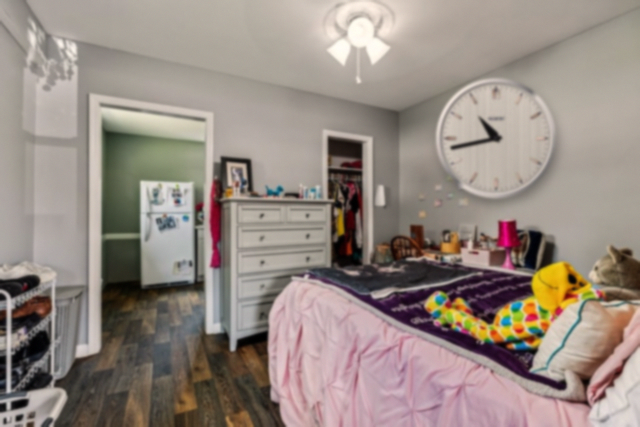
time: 10:43
